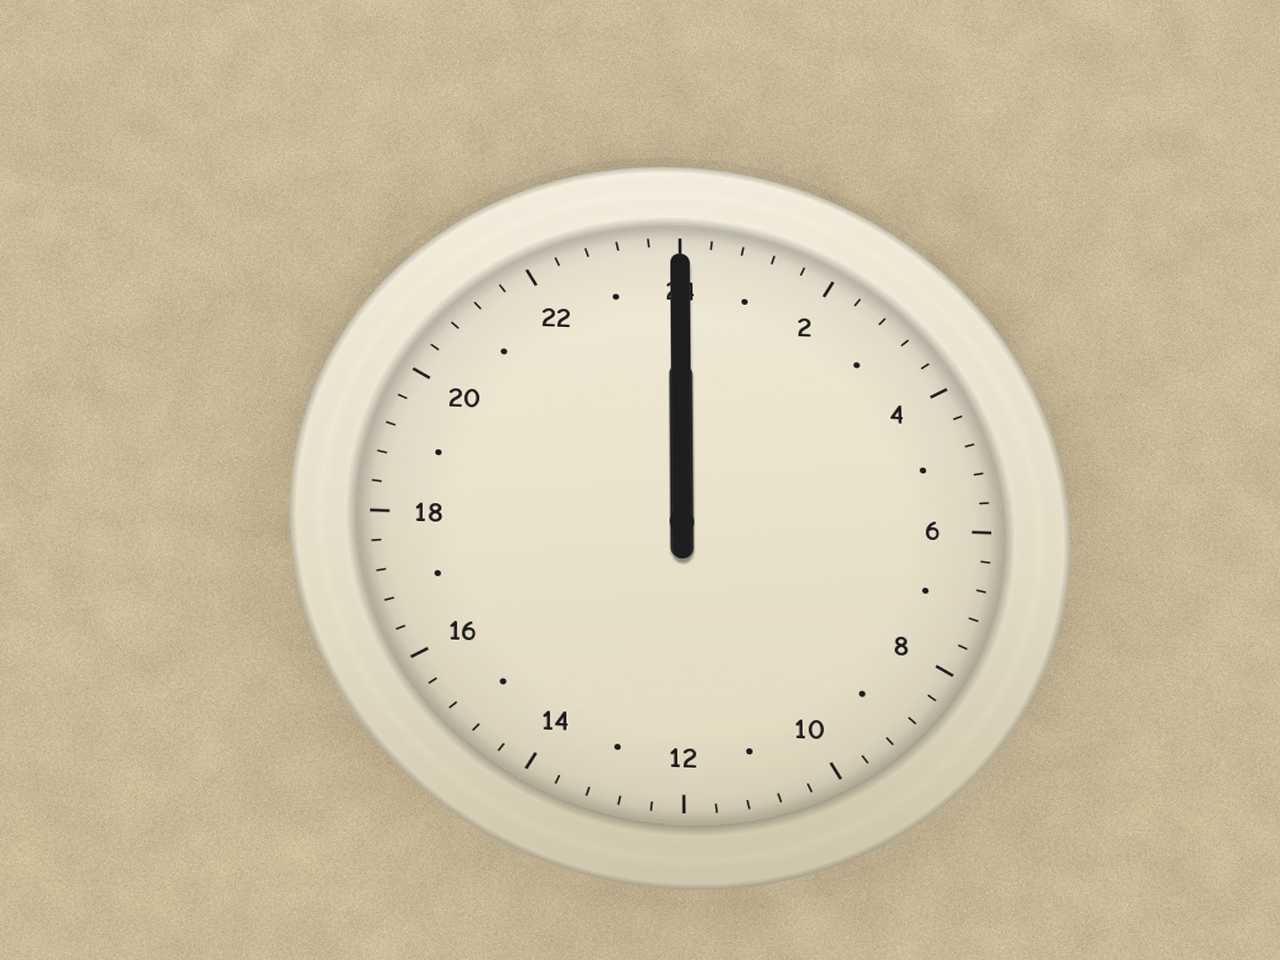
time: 0:00
